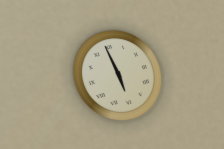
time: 5:59
